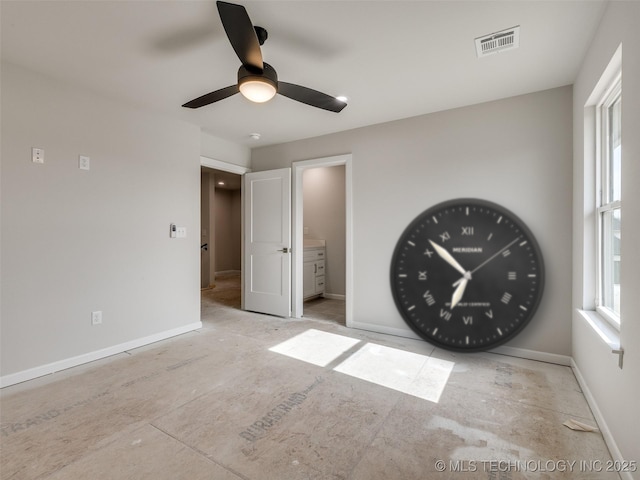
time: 6:52:09
